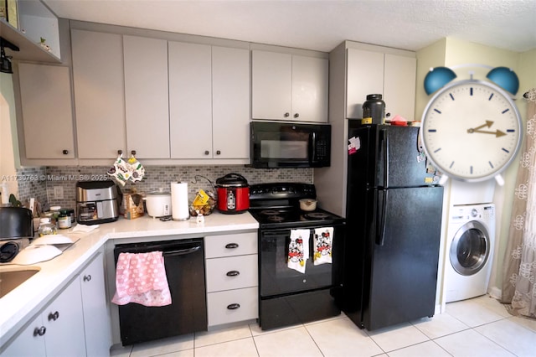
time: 2:16
